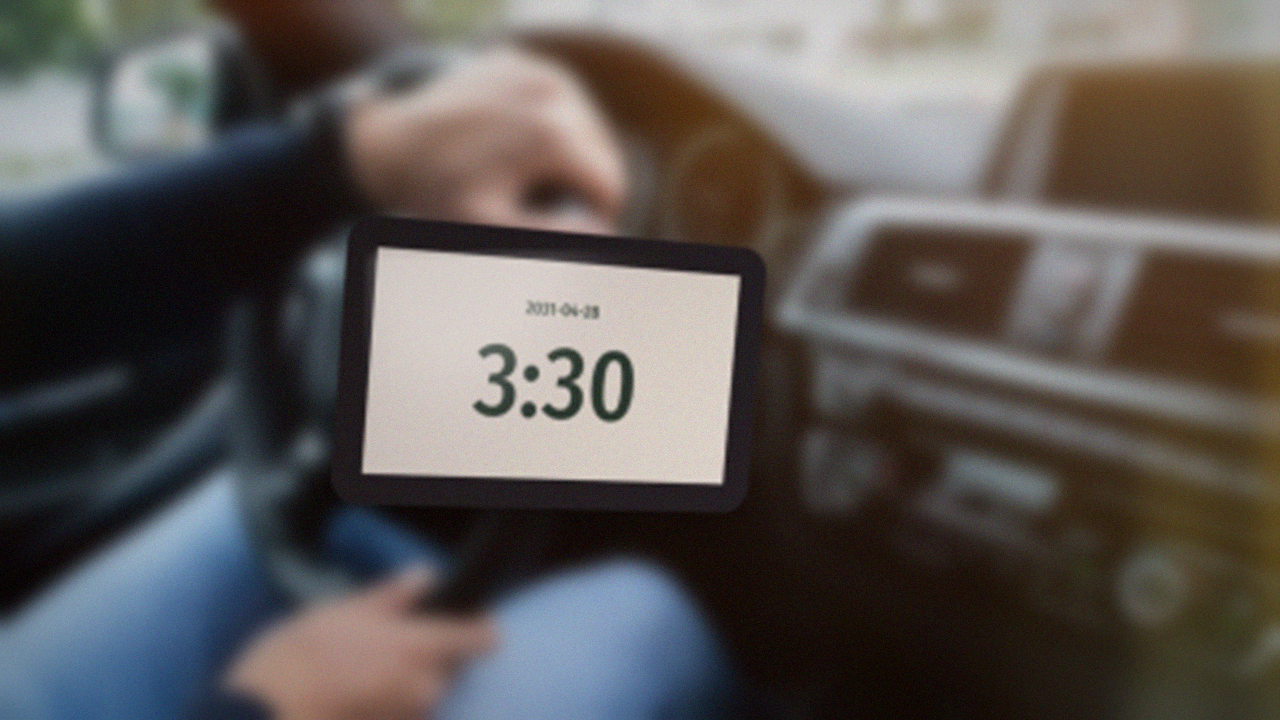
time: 3:30
